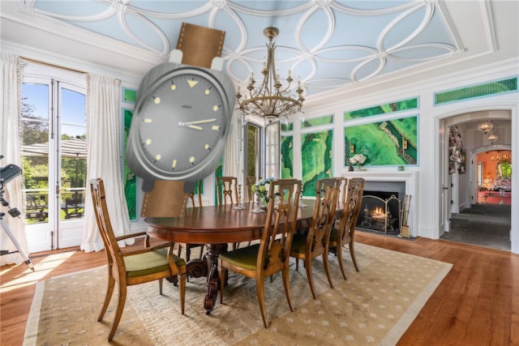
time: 3:13
